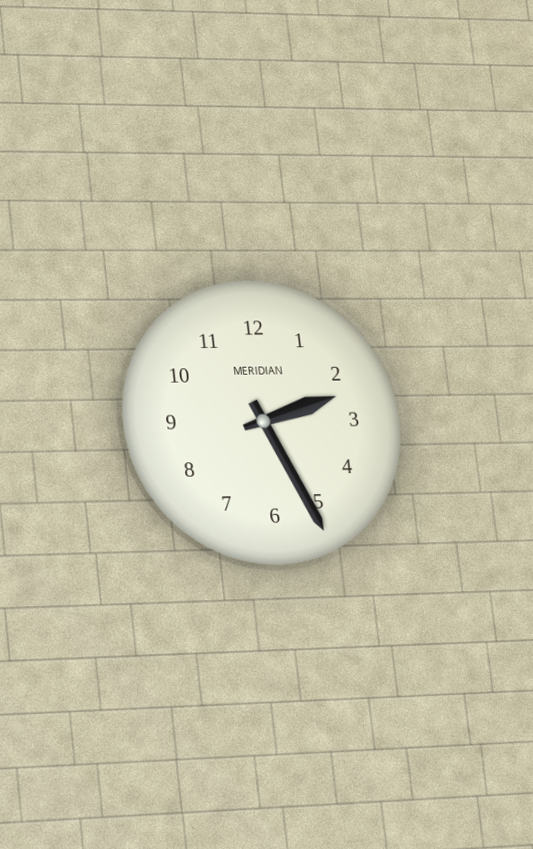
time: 2:26
